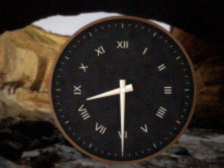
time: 8:30
